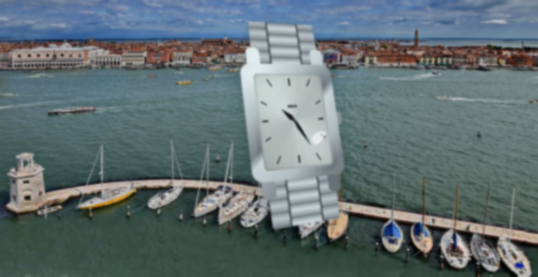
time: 10:25
